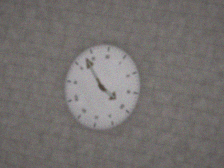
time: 3:53
